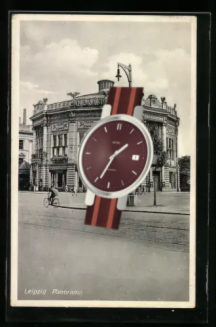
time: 1:34
